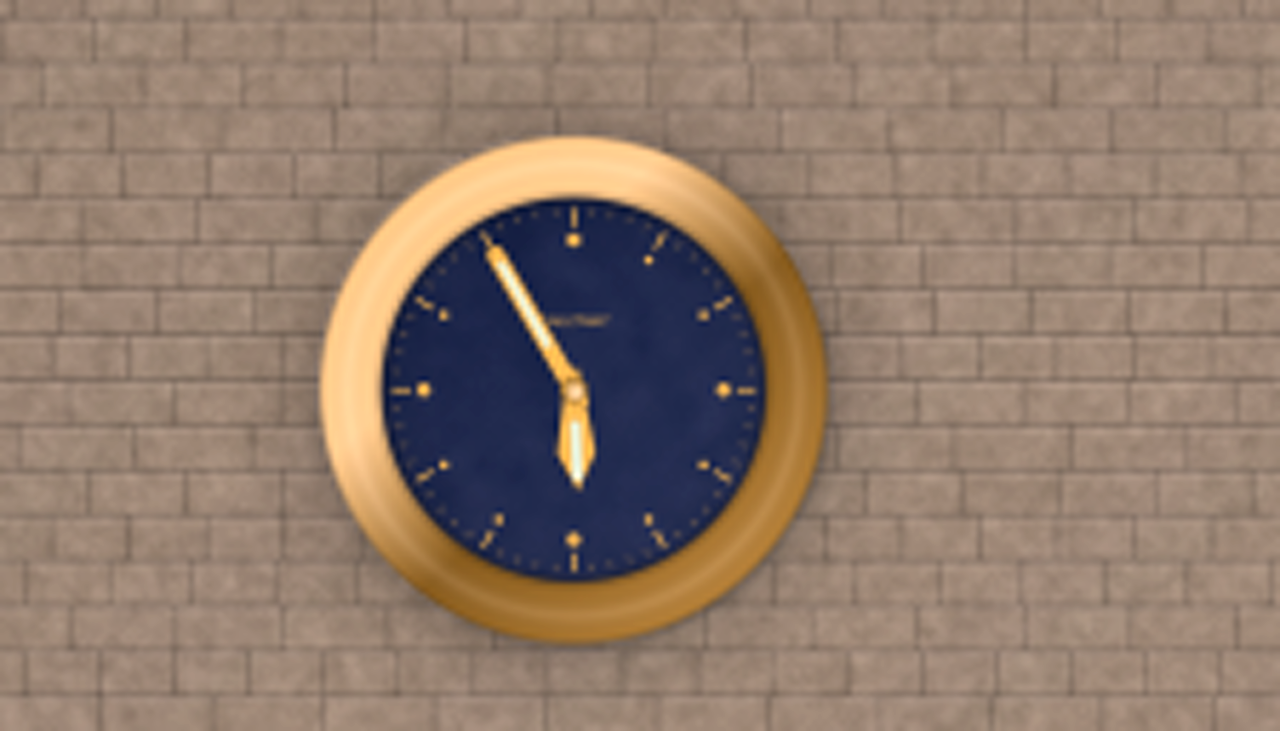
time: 5:55
